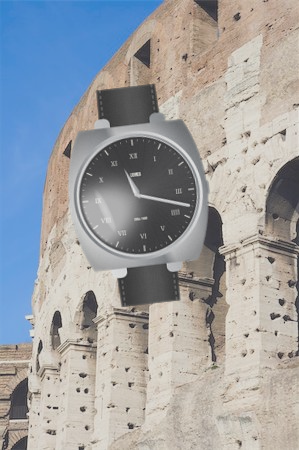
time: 11:18
